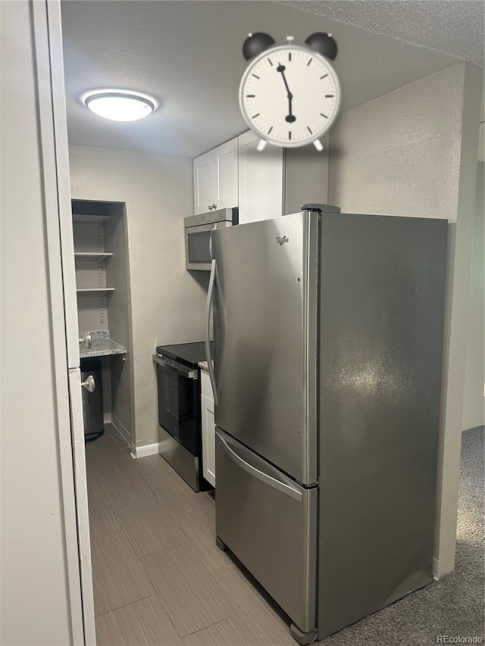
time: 5:57
